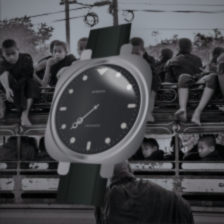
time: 7:38
